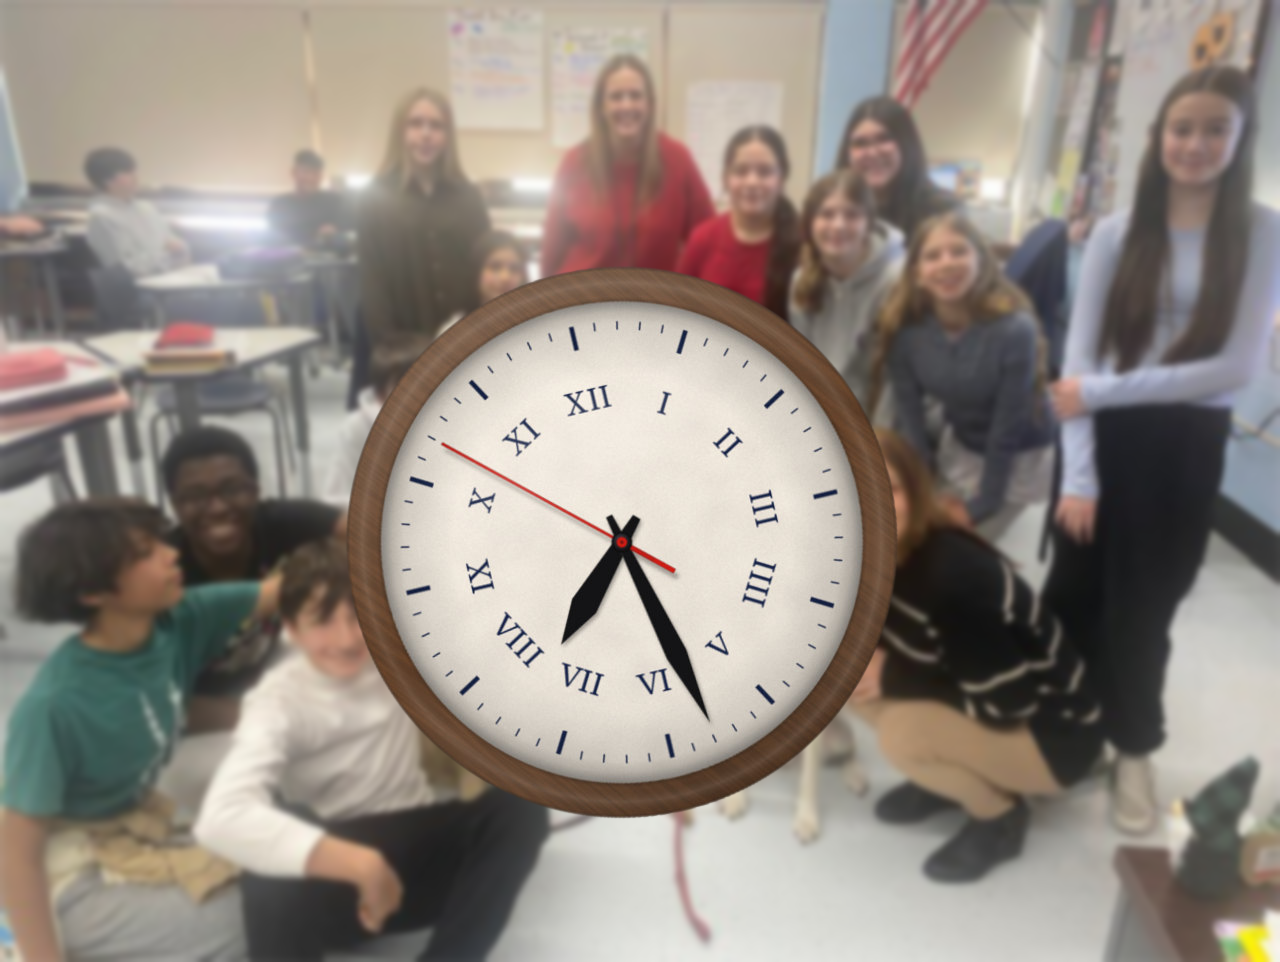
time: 7:27:52
